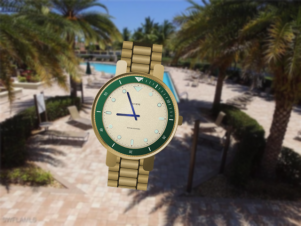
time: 8:56
